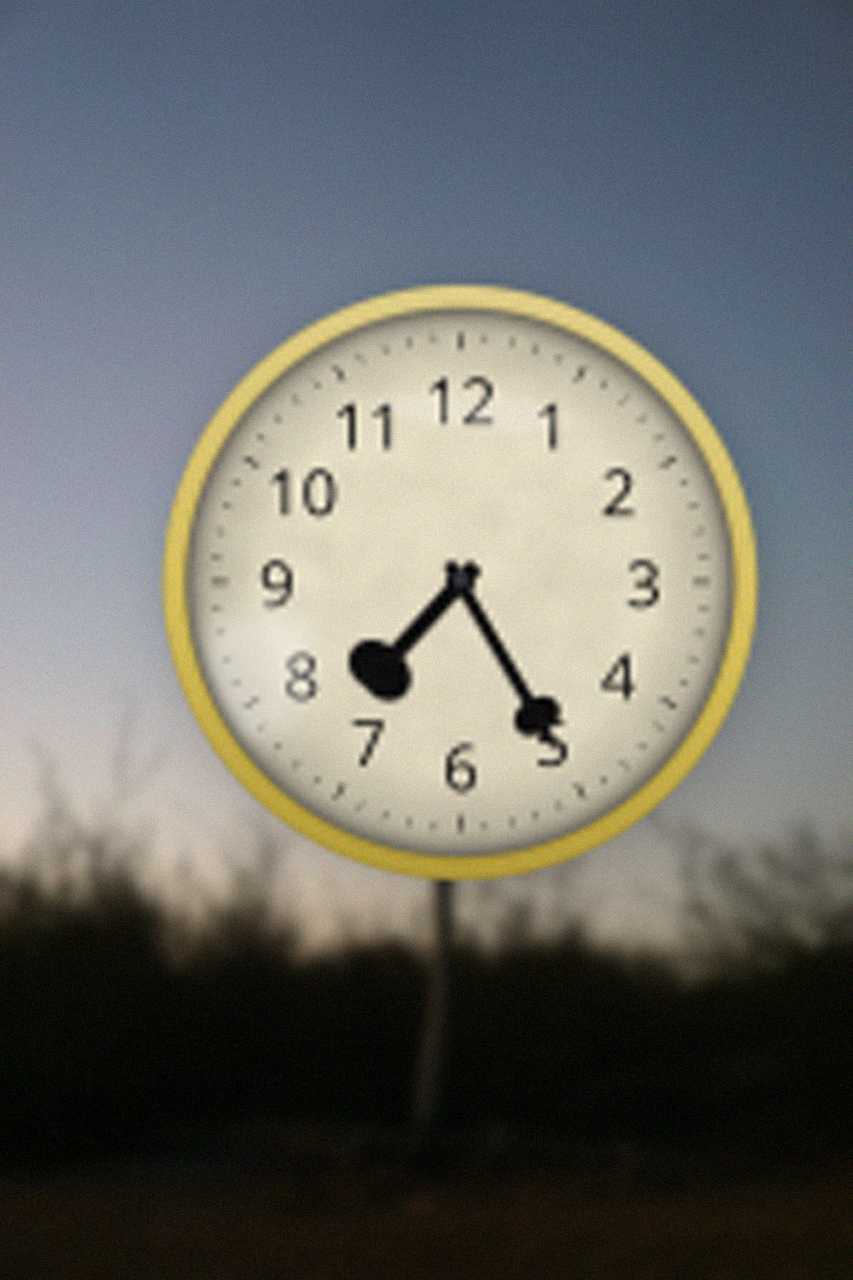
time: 7:25
